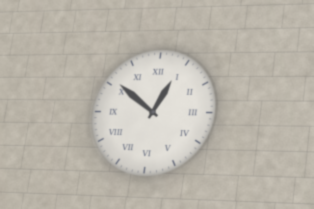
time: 12:51
